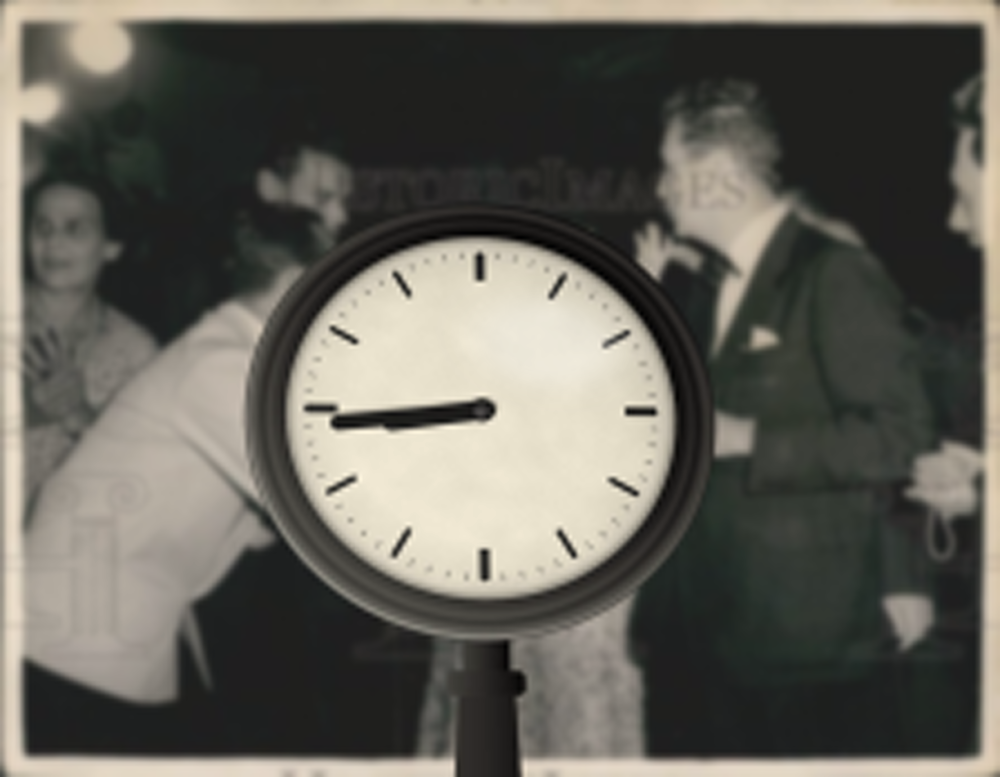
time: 8:44
